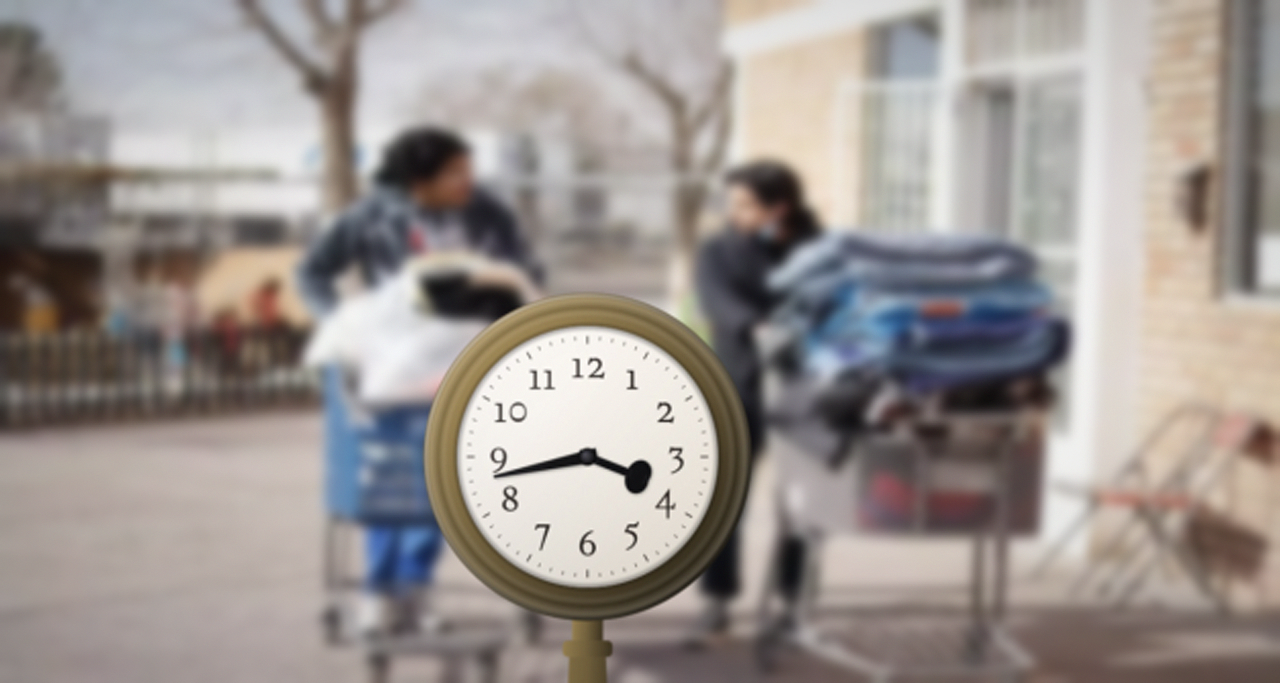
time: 3:43
